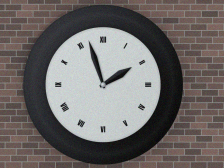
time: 1:57
